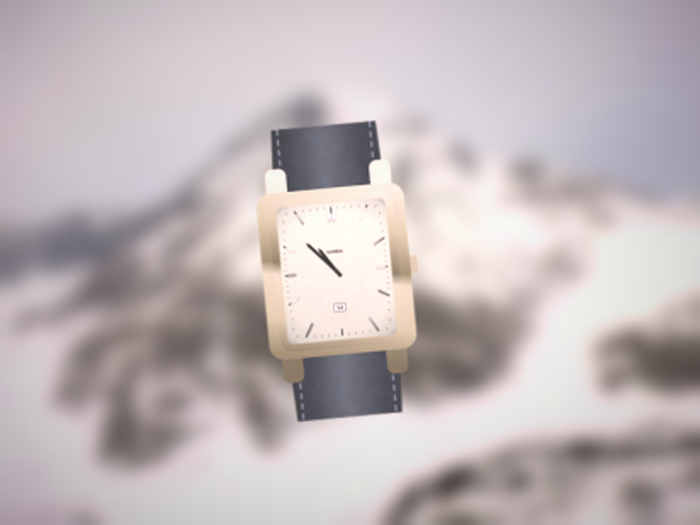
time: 10:53
